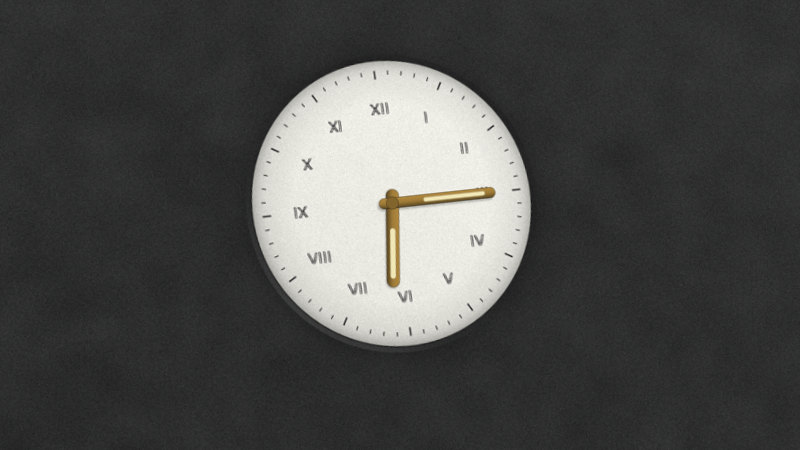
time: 6:15
